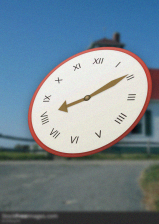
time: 8:09
